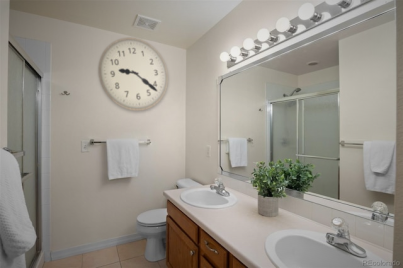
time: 9:22
